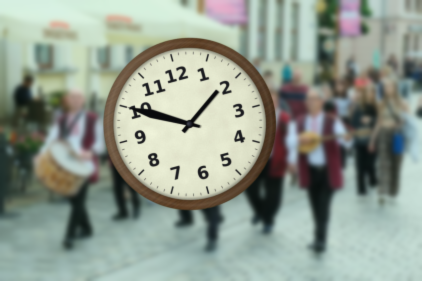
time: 1:50
